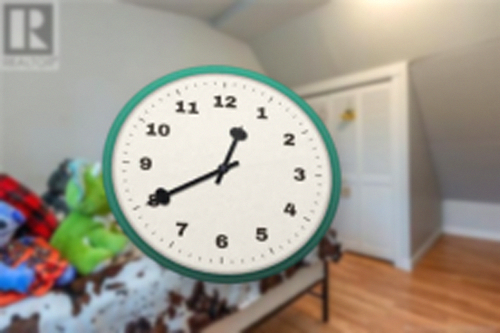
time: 12:40
